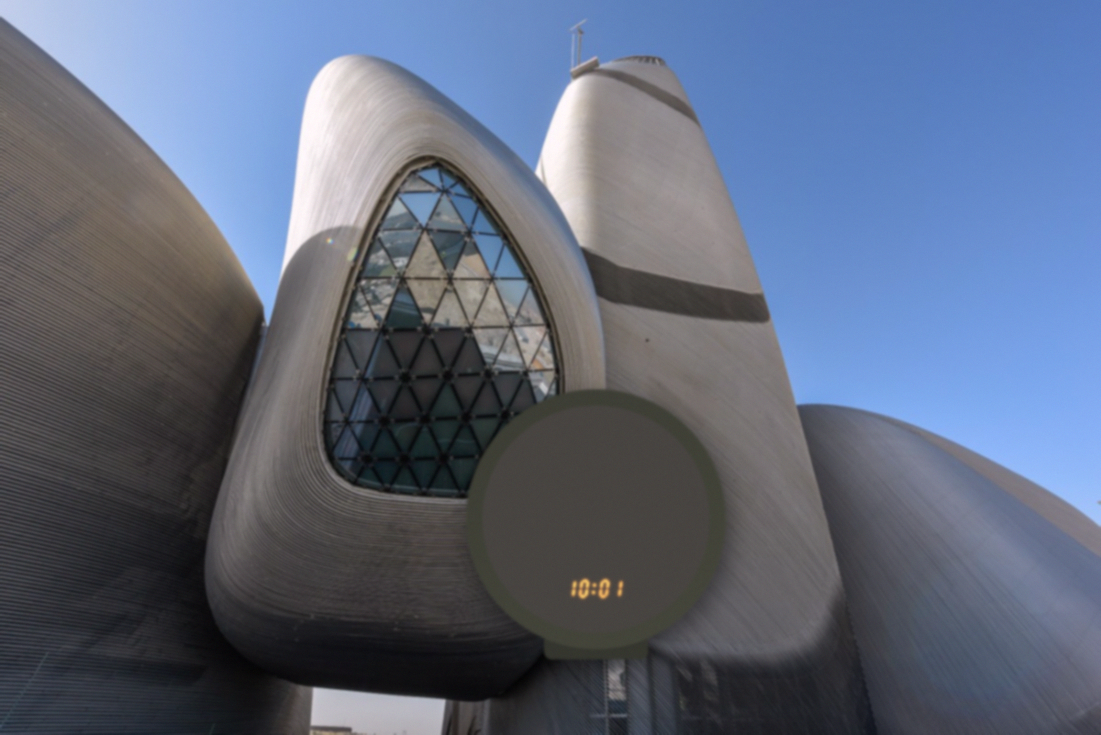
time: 10:01
